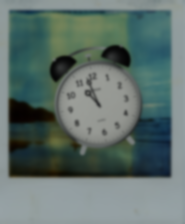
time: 10:58
